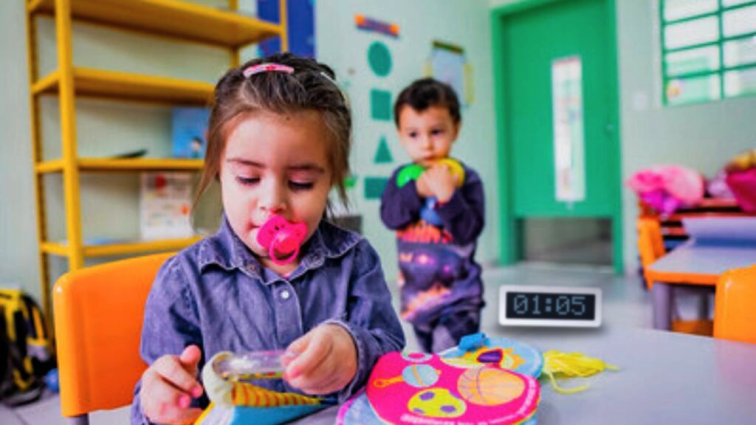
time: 1:05
